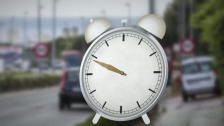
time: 9:49
